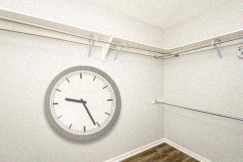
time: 9:26
